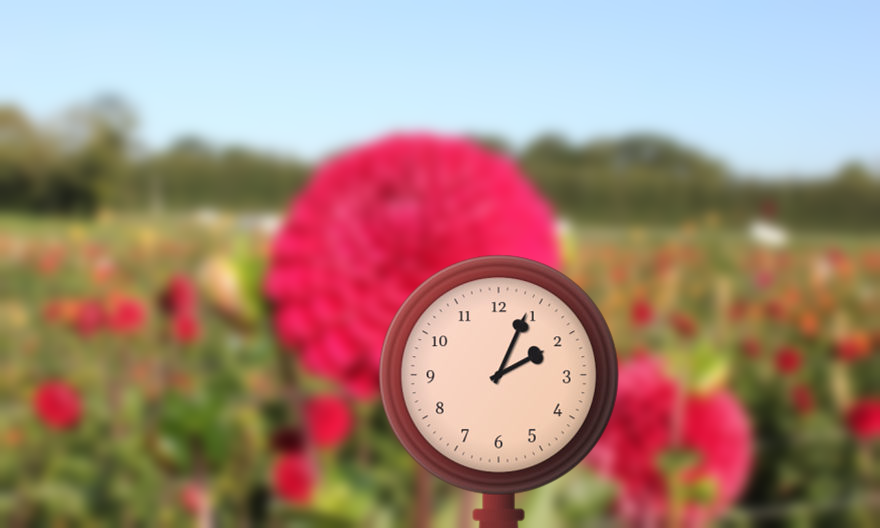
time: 2:04
